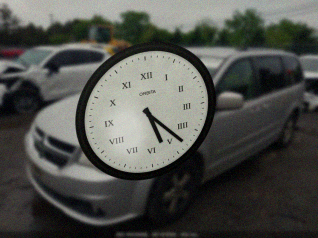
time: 5:23
